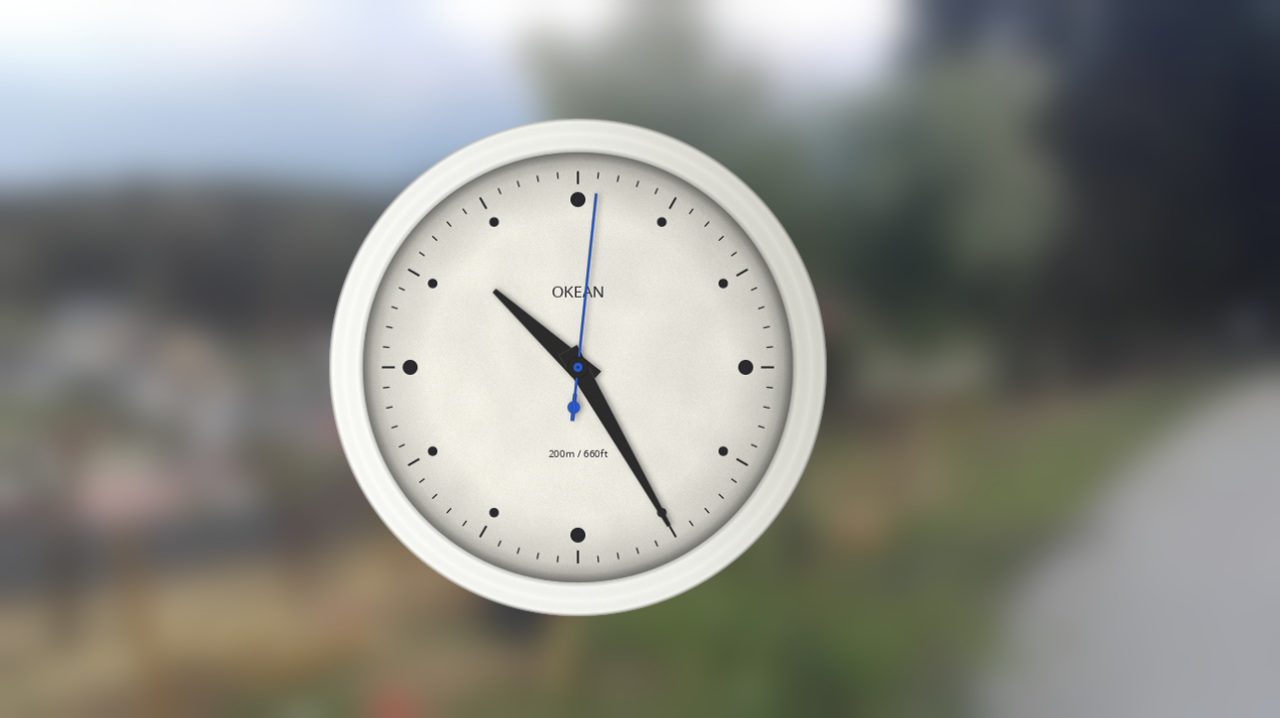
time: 10:25:01
